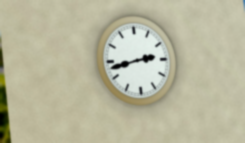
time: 2:43
